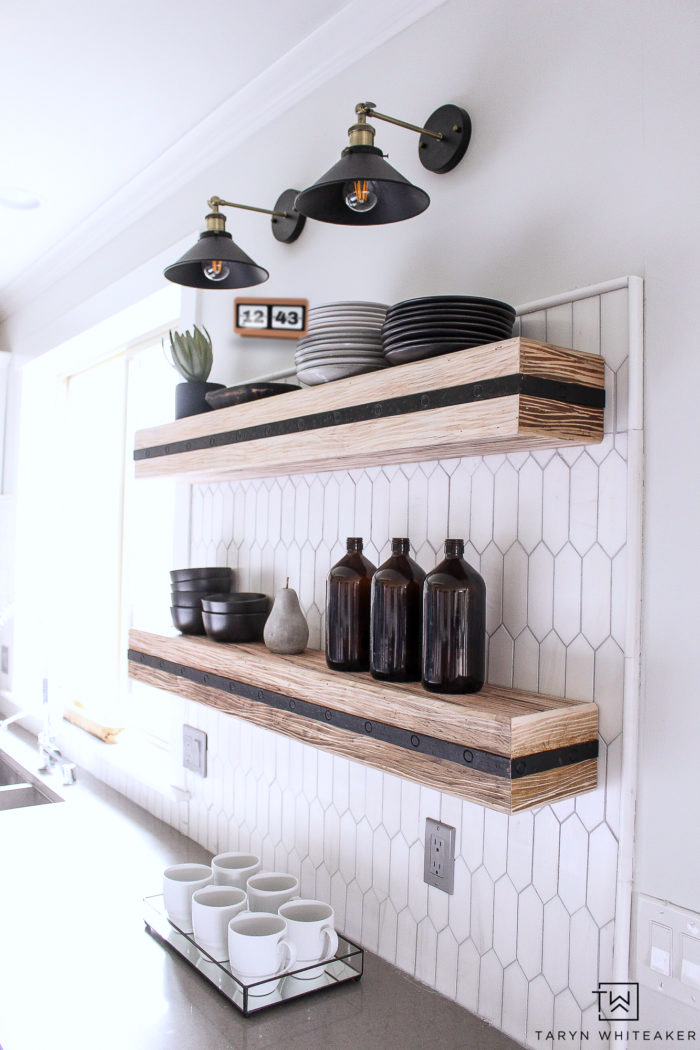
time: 12:43
